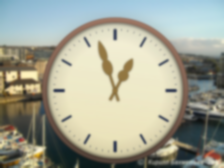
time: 12:57
